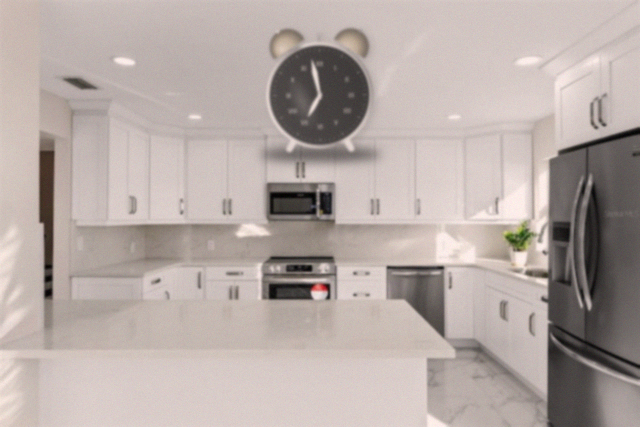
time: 6:58
